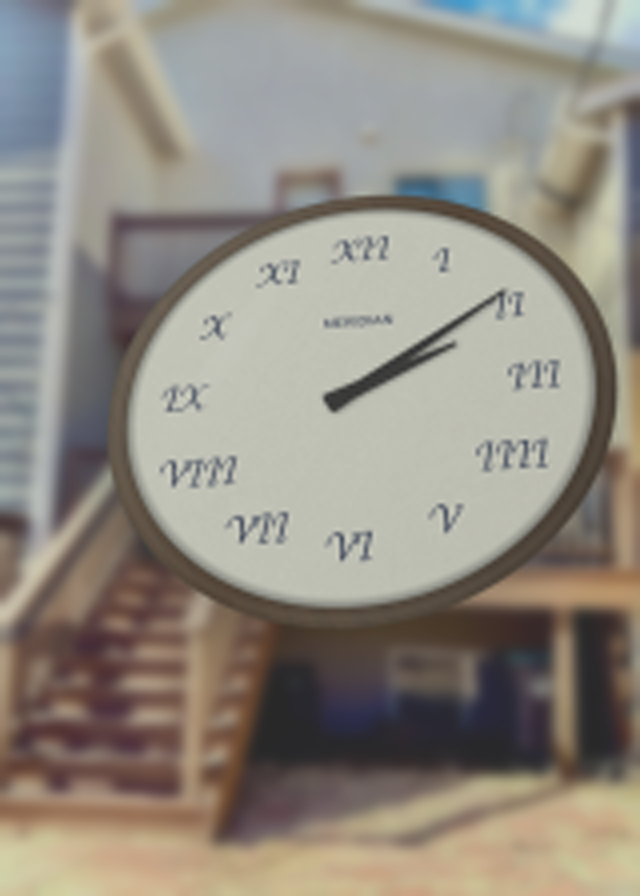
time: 2:09
